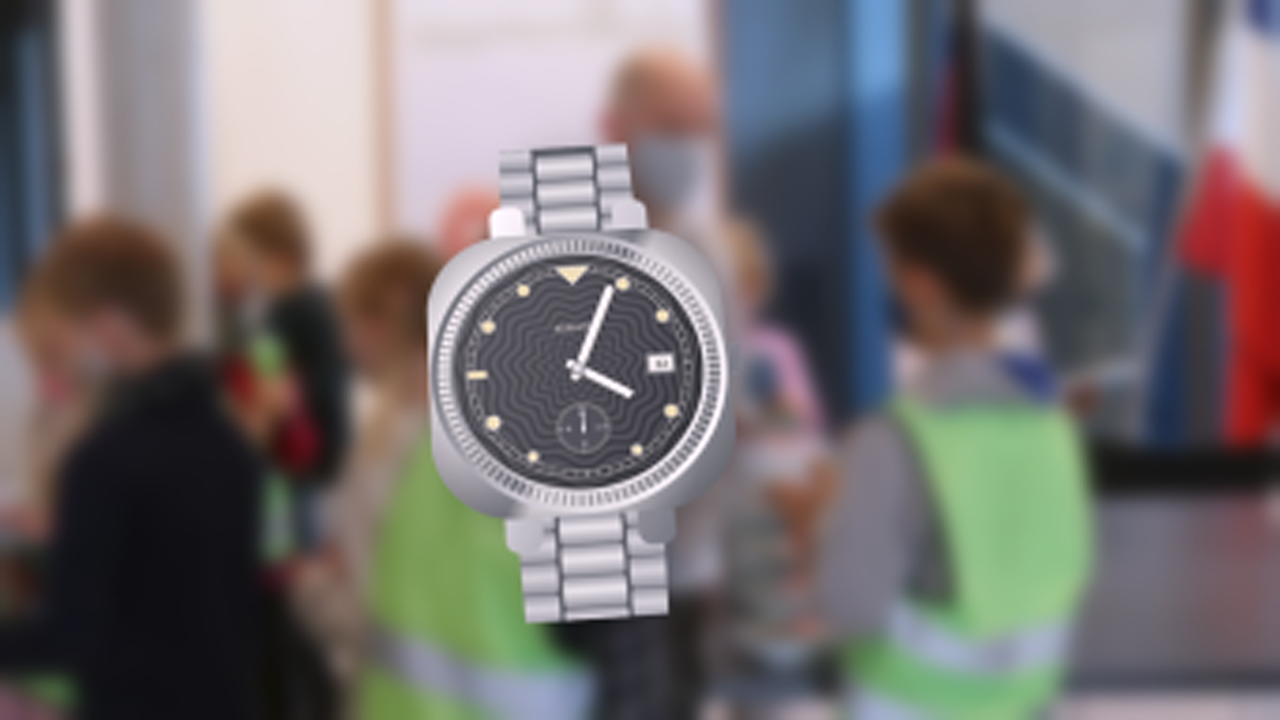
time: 4:04
